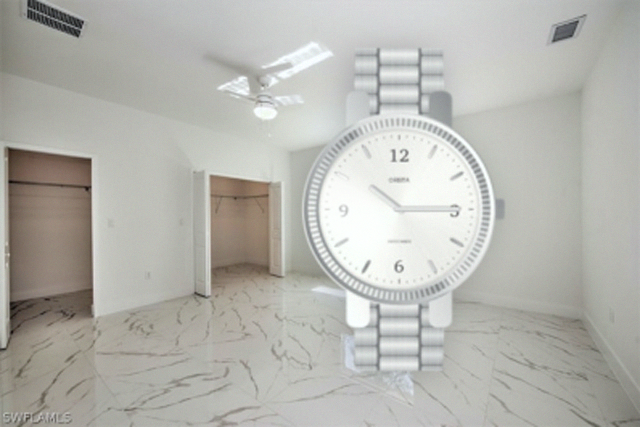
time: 10:15
